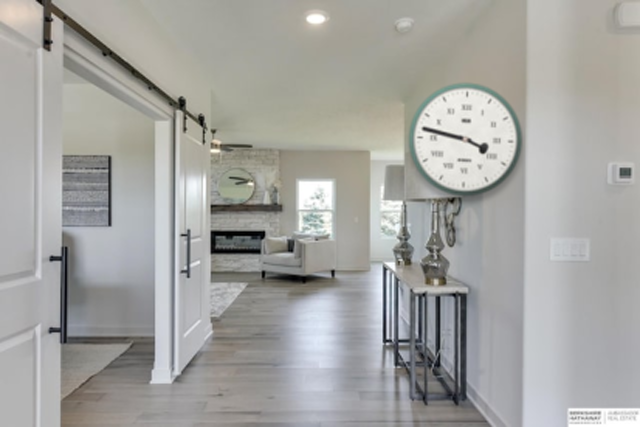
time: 3:47
